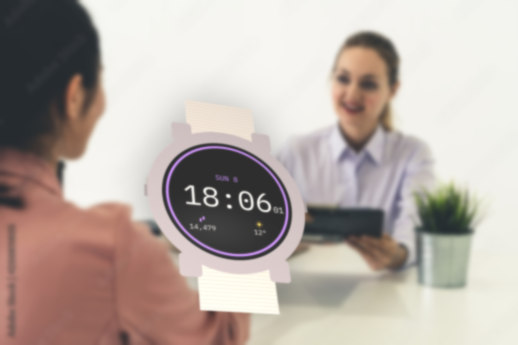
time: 18:06
